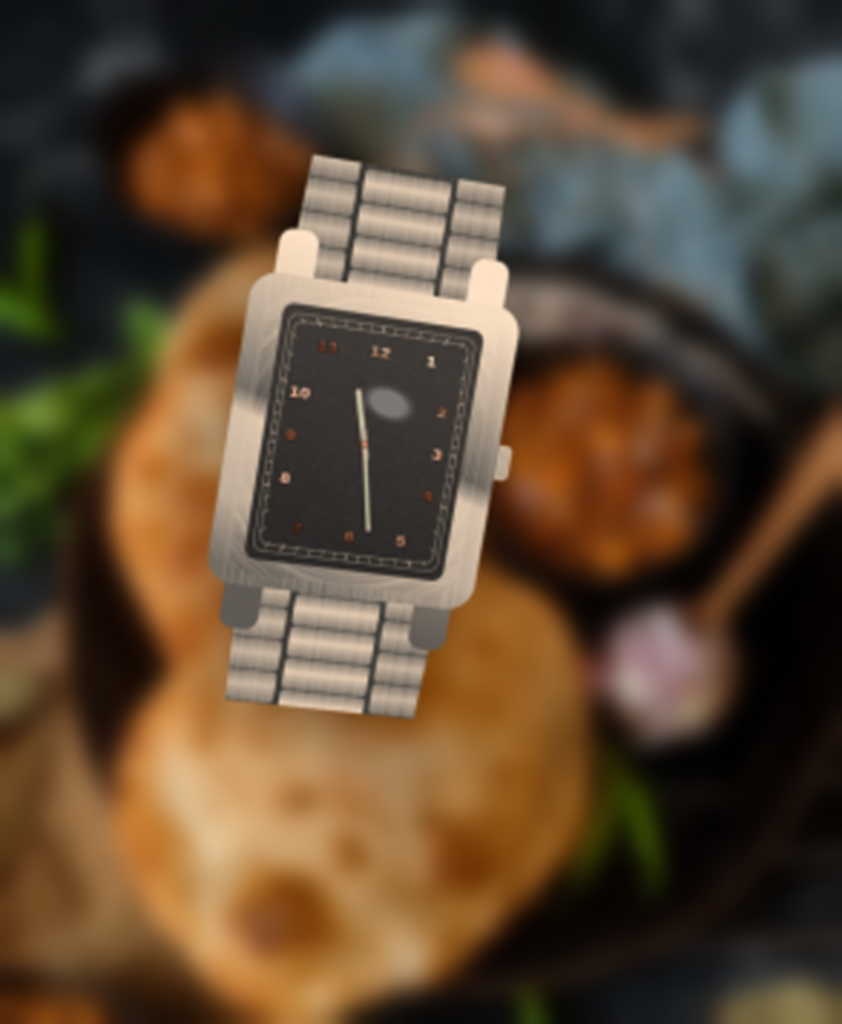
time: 11:28
